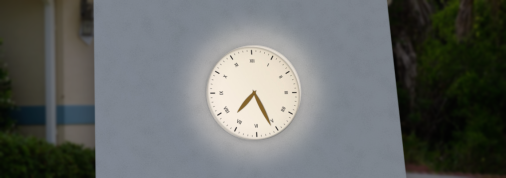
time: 7:26
